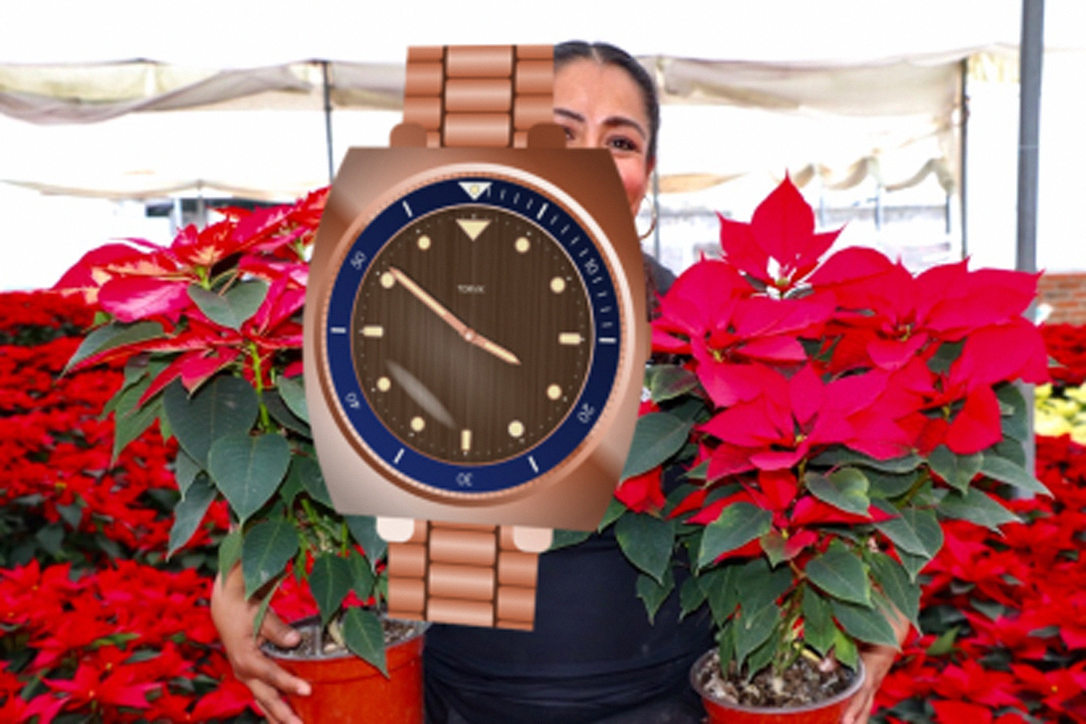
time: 3:51
